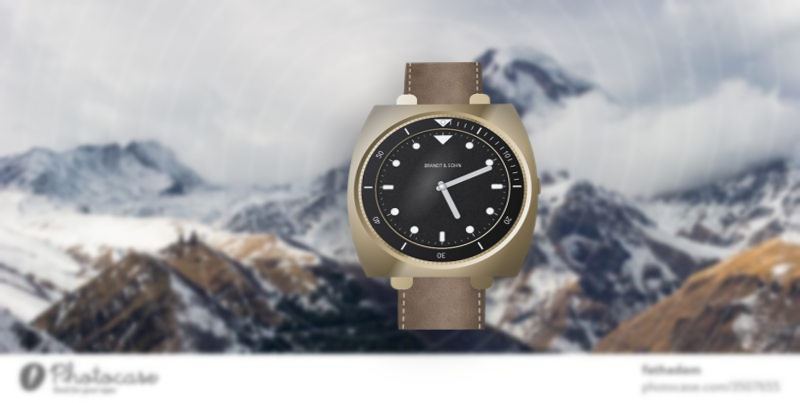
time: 5:11
